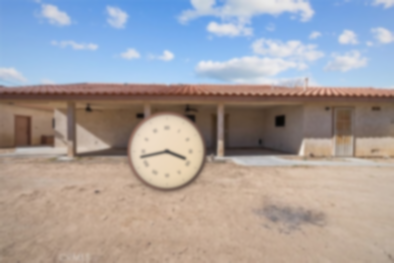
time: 3:43
